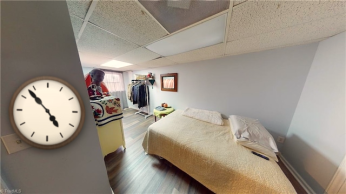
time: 4:53
